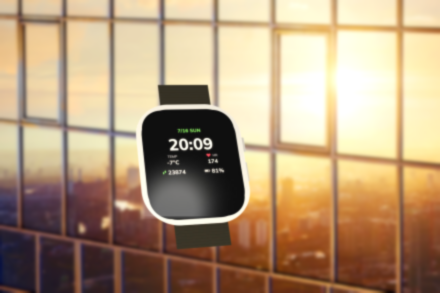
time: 20:09
